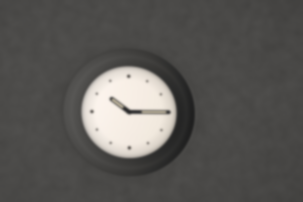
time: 10:15
